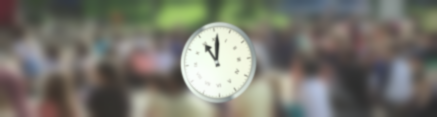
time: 11:01
